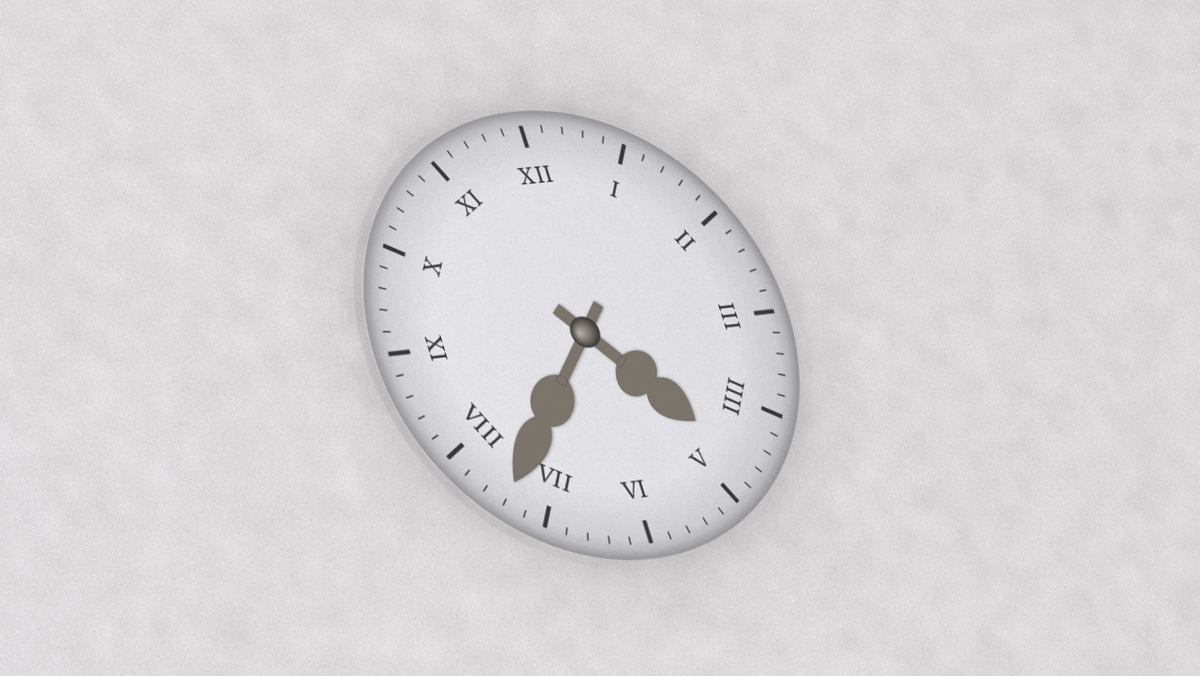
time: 4:37
